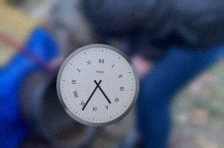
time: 4:34
